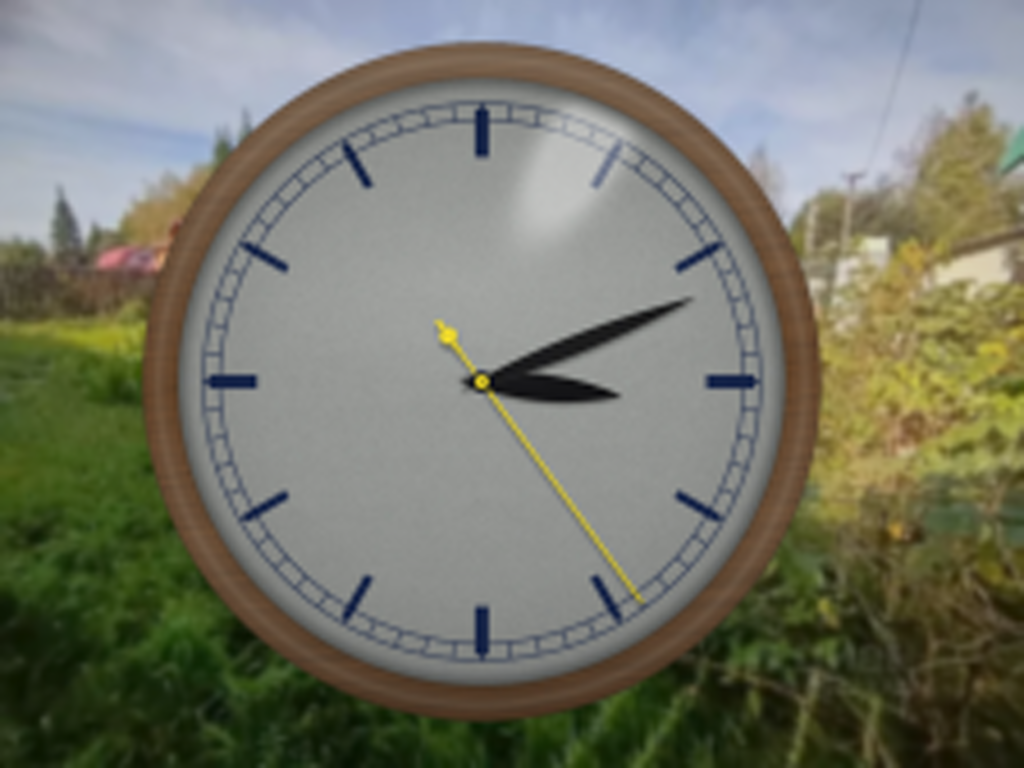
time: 3:11:24
